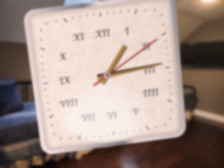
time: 1:14:10
